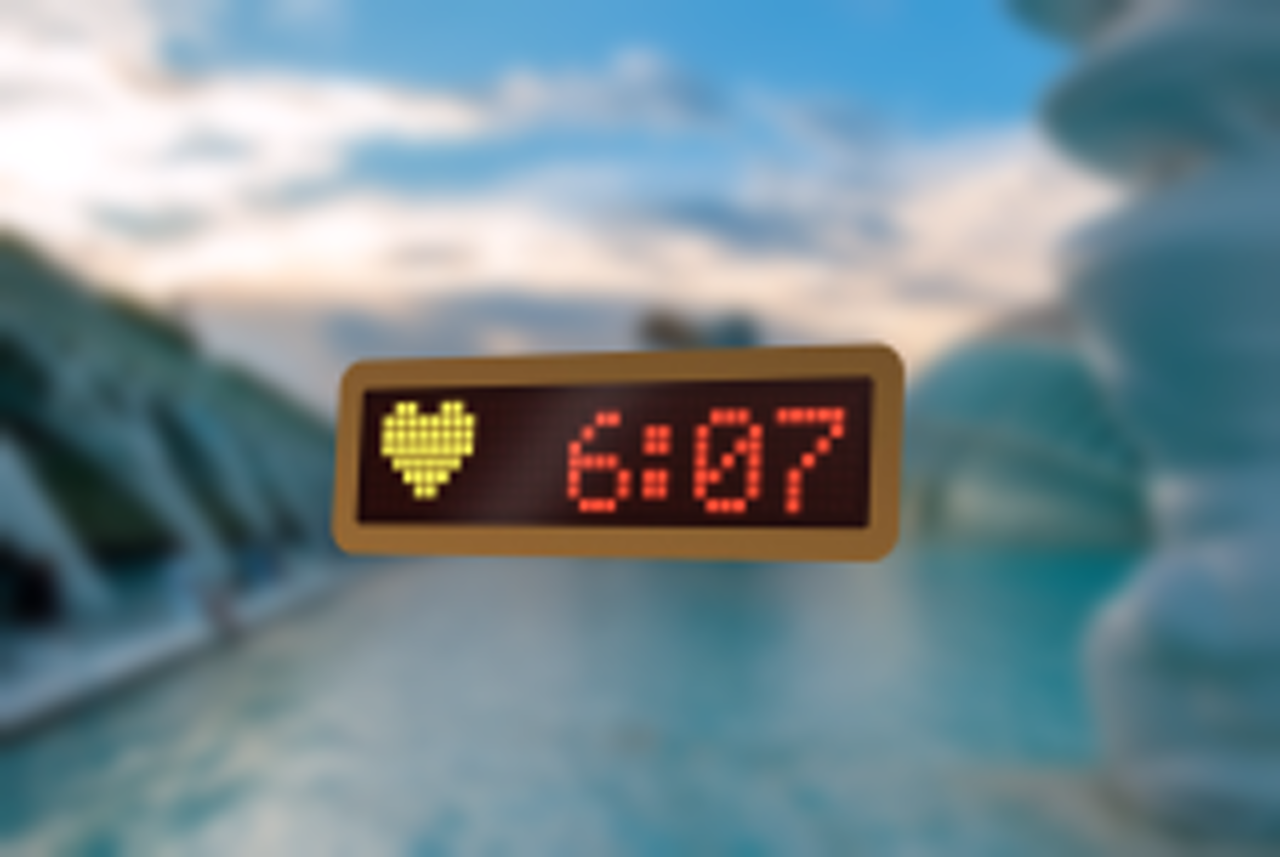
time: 6:07
